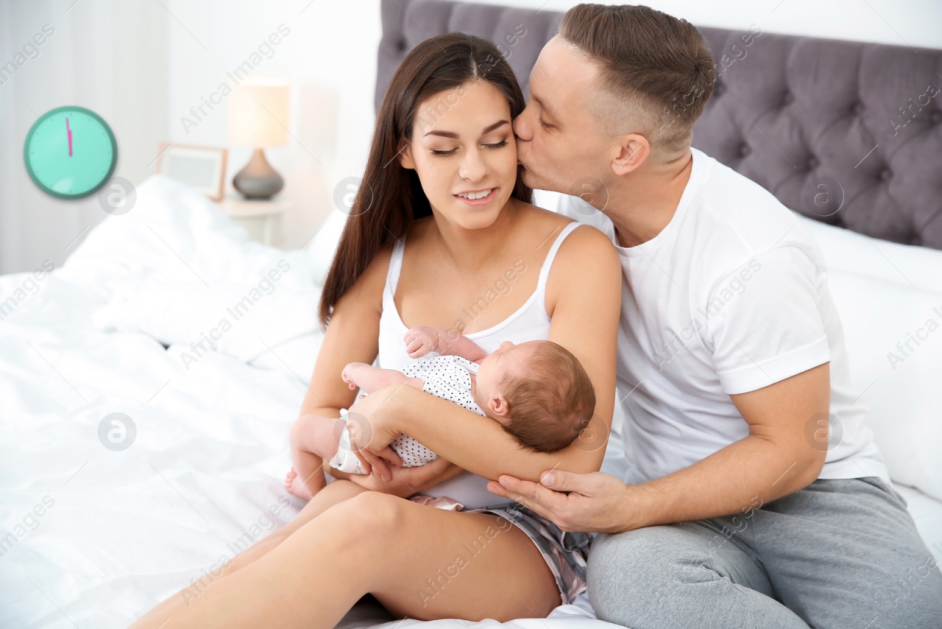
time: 11:59
